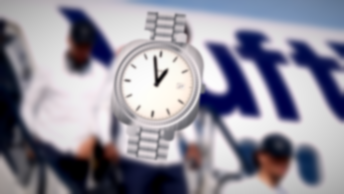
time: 12:58
